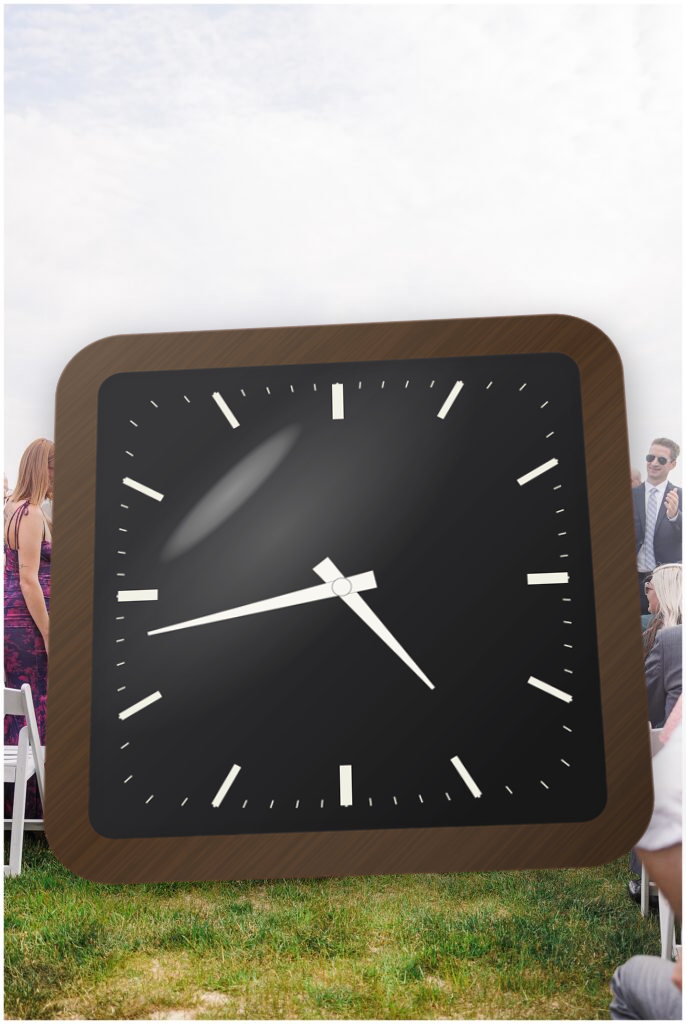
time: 4:43
